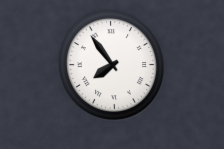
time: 7:54
